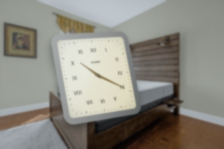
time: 10:20
